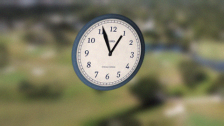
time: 12:56
